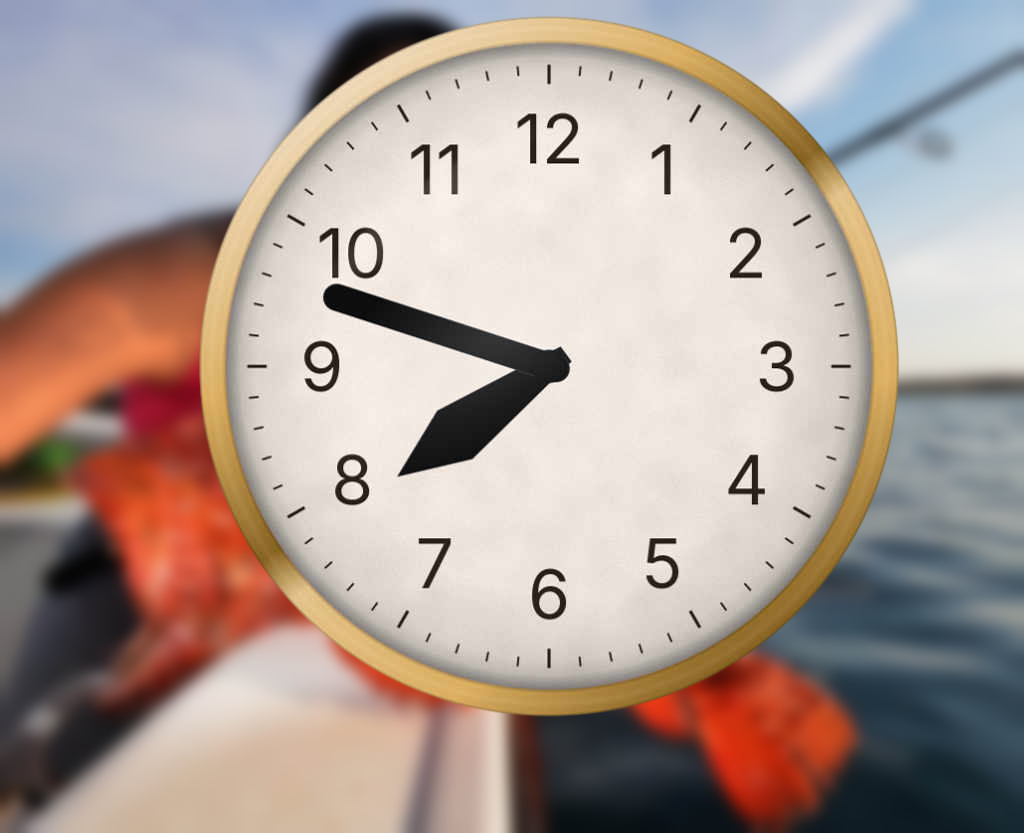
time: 7:48
